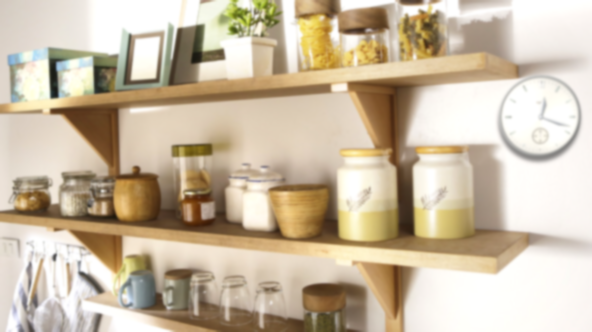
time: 12:18
